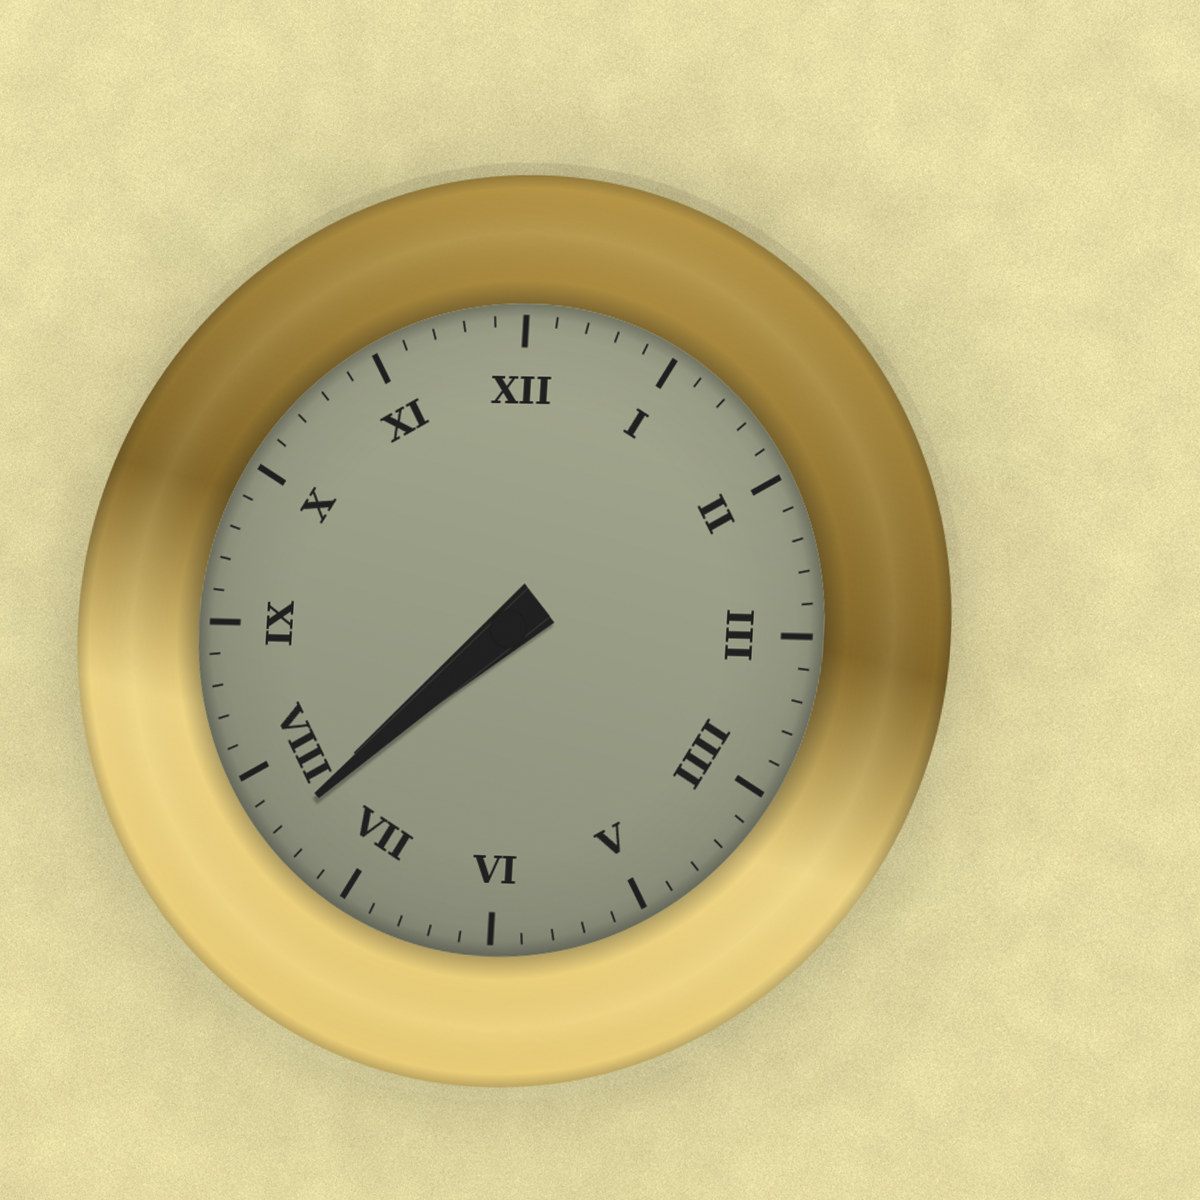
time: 7:38
